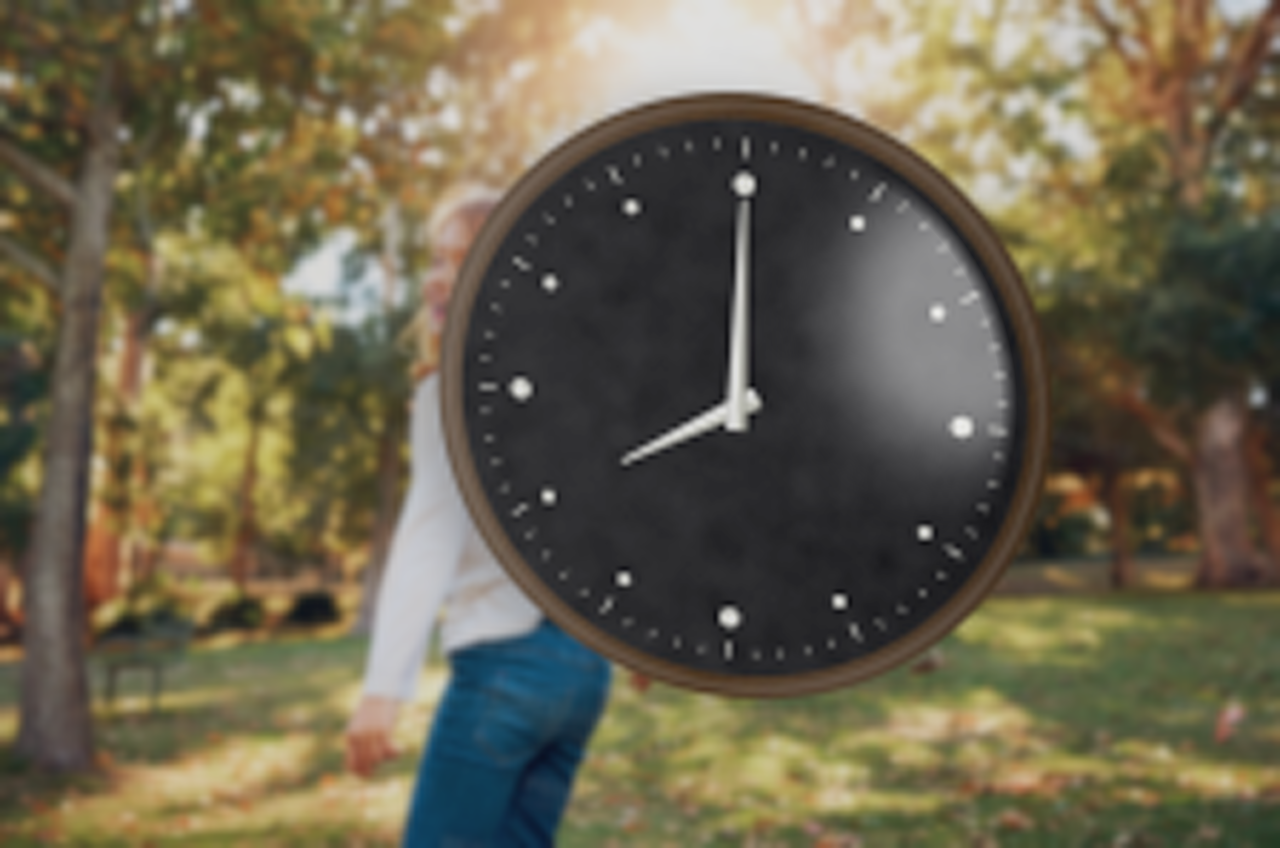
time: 8:00
